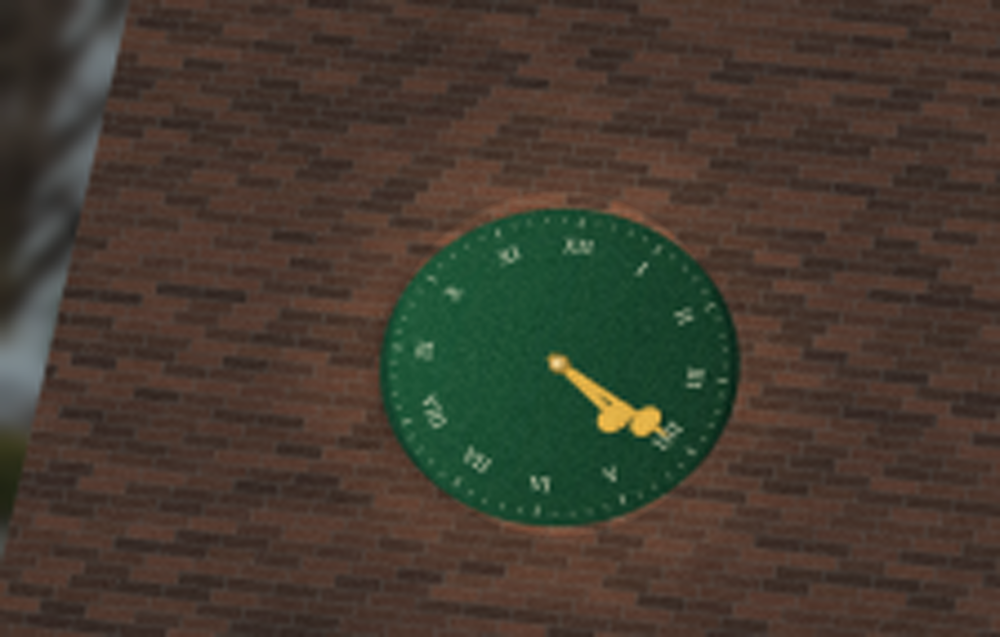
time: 4:20
